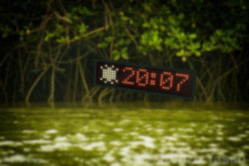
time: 20:07
